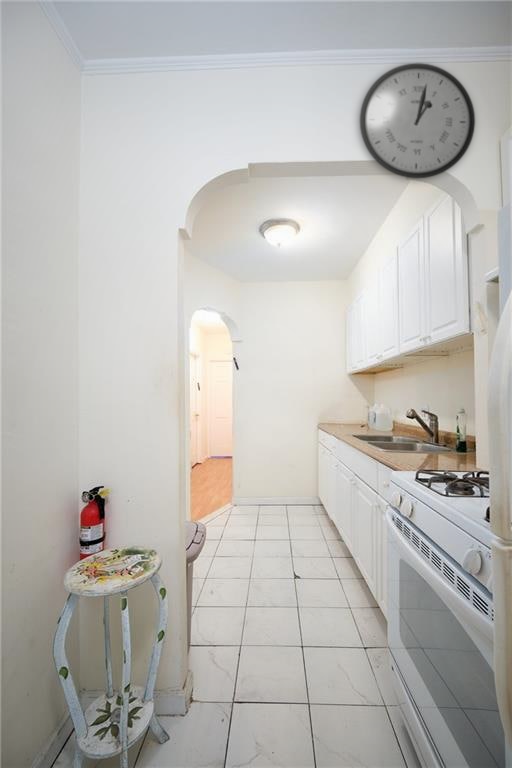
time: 1:02
